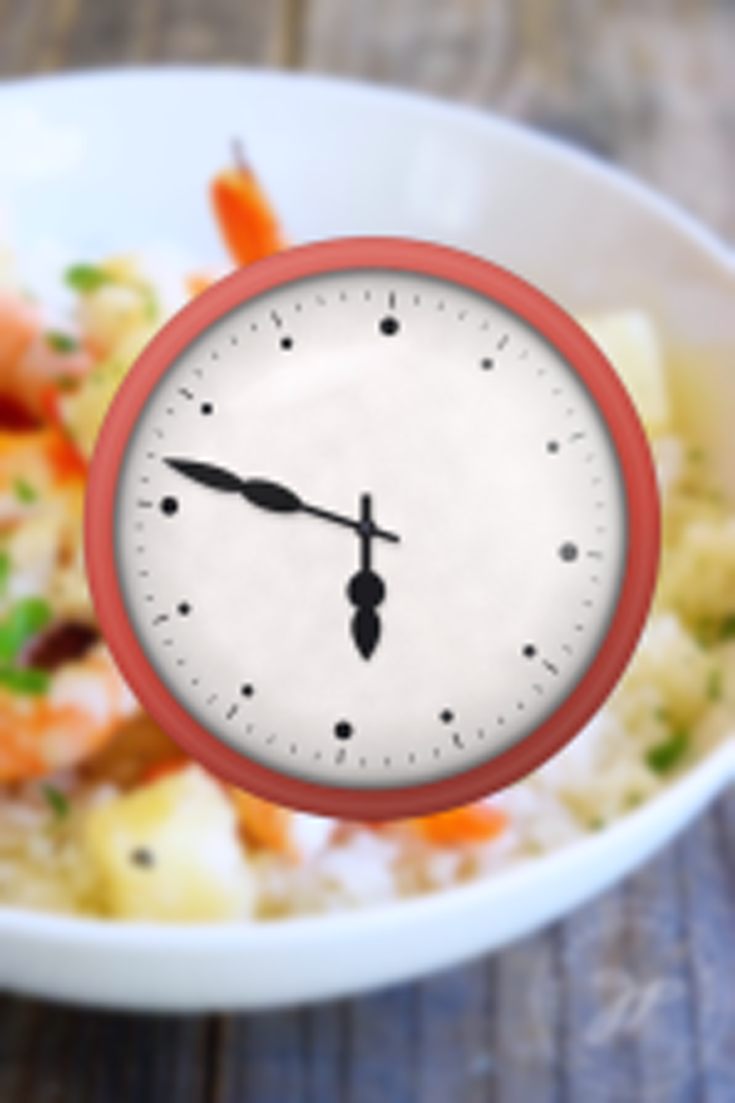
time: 5:47
